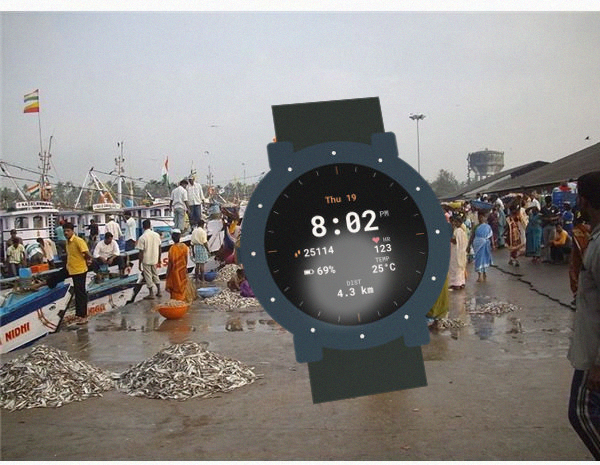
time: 8:02
